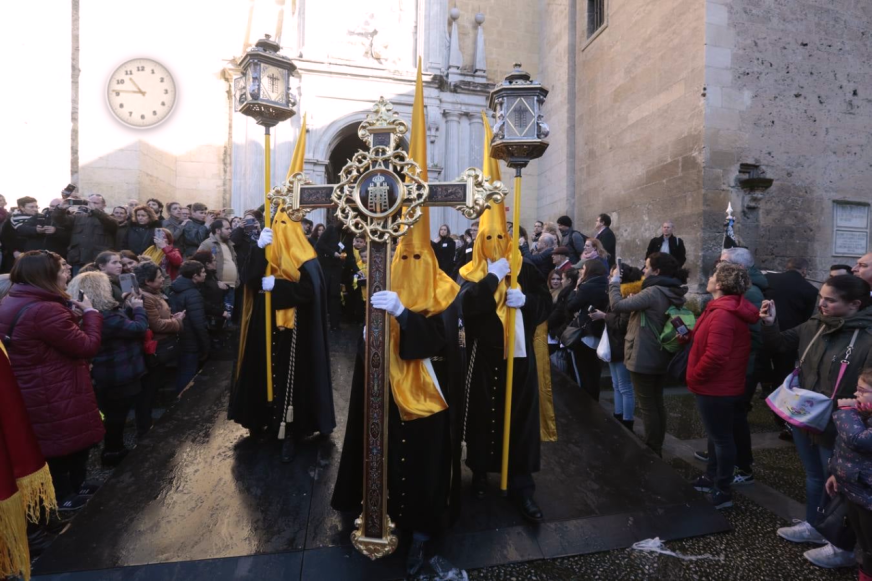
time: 10:46
